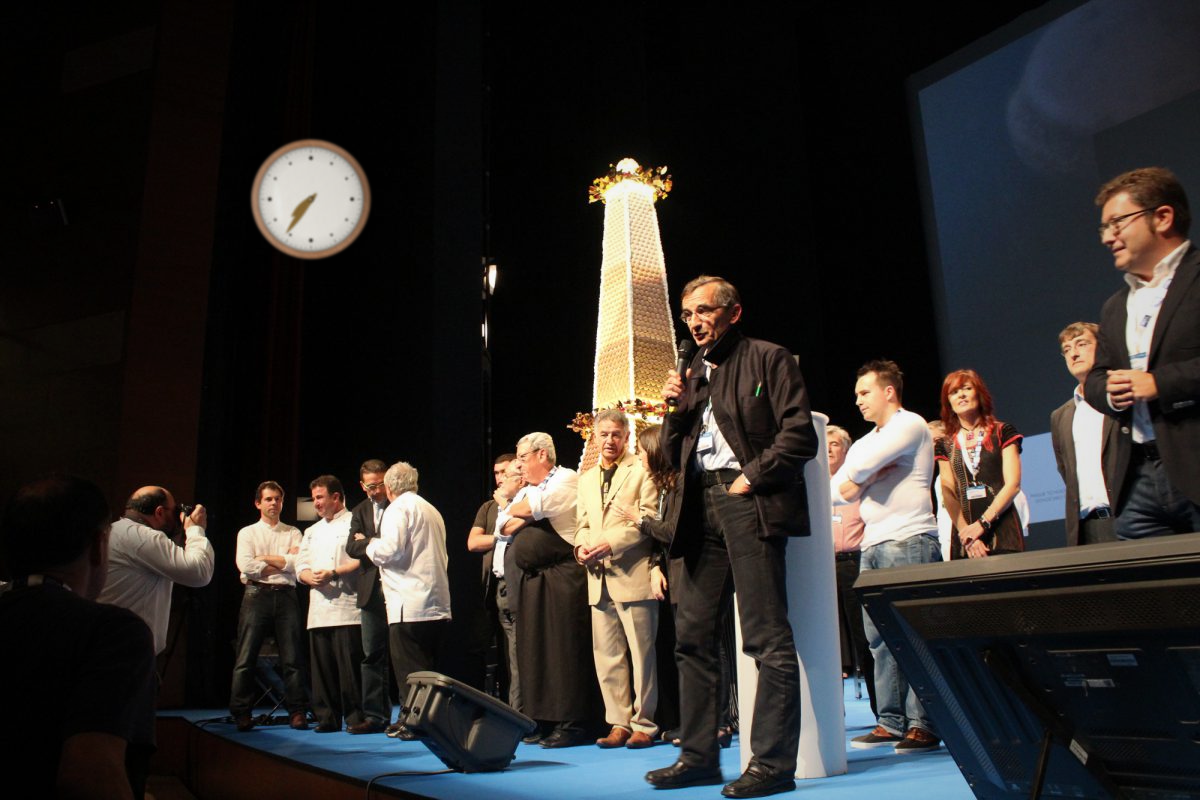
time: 7:36
